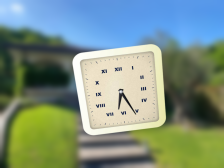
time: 6:26
